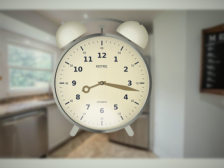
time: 8:17
